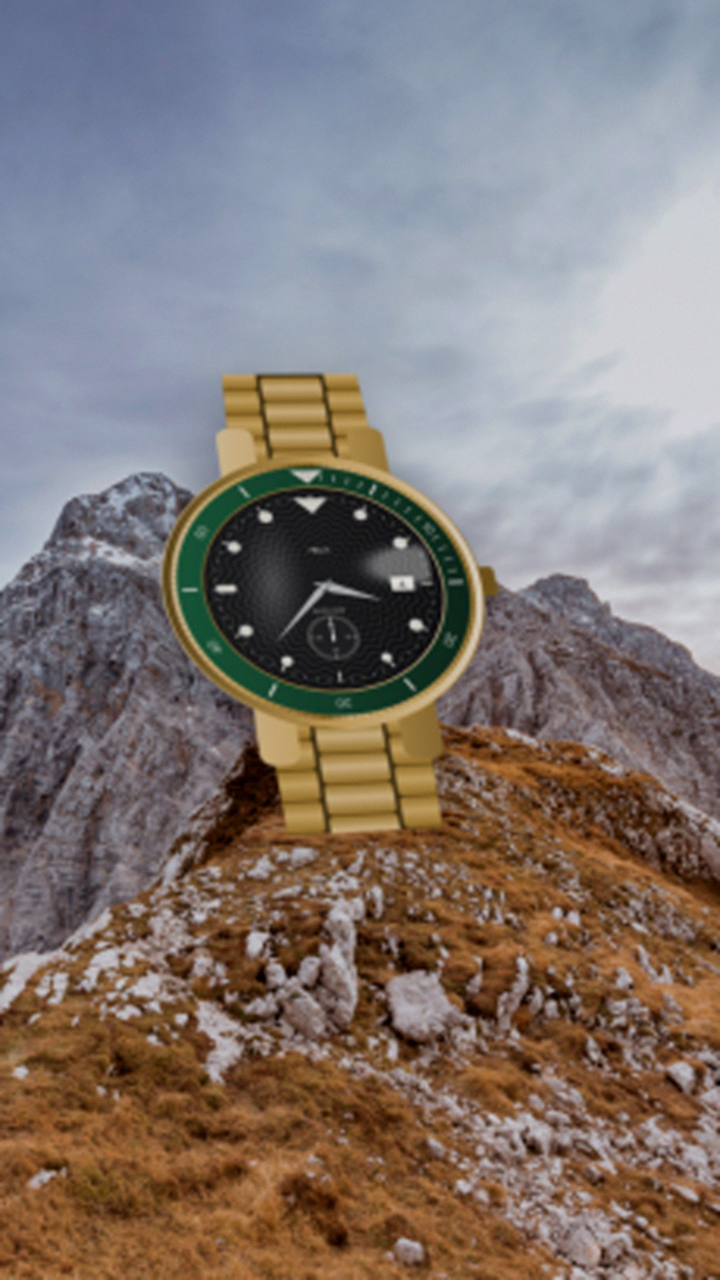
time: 3:37
